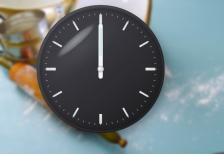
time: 12:00
